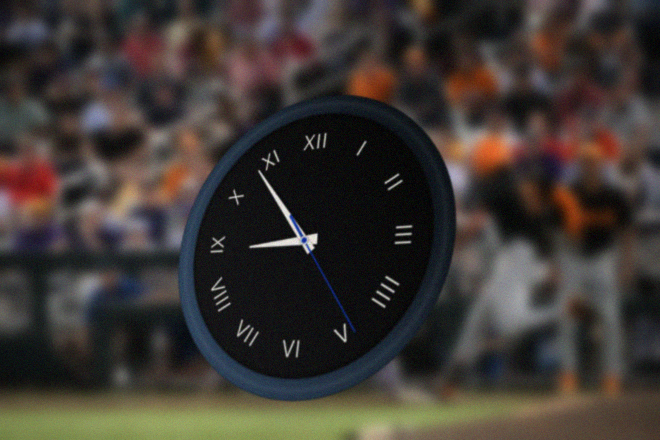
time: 8:53:24
